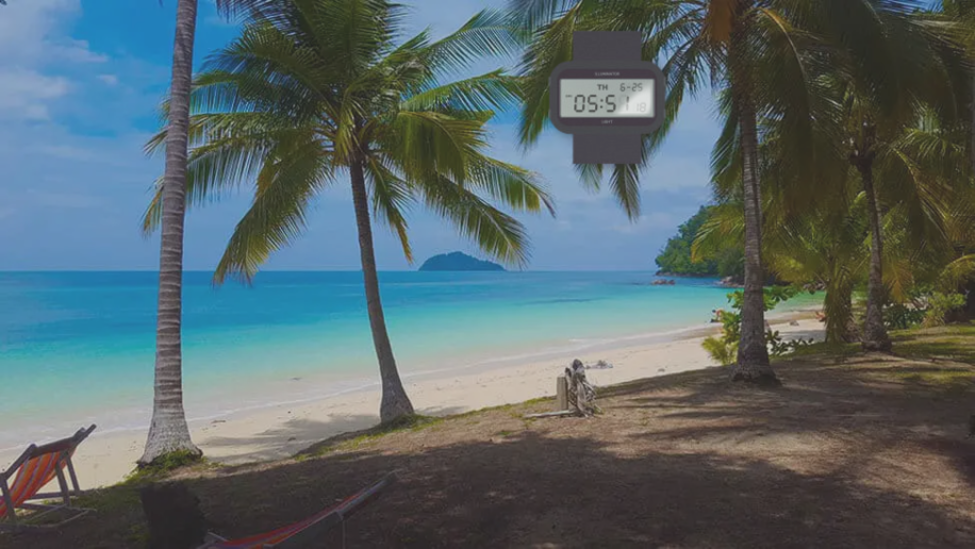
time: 5:51:18
